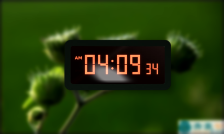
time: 4:09:34
